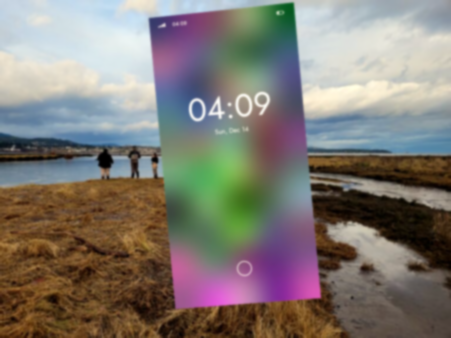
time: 4:09
